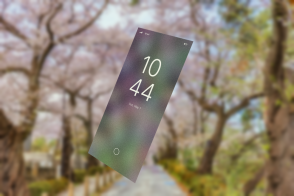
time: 10:44
